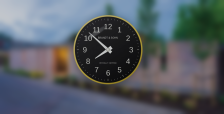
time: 7:52
